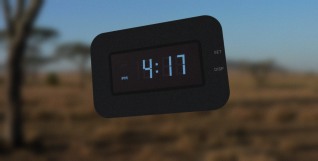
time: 4:17
